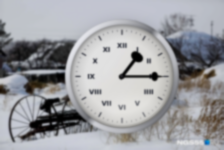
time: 1:15
